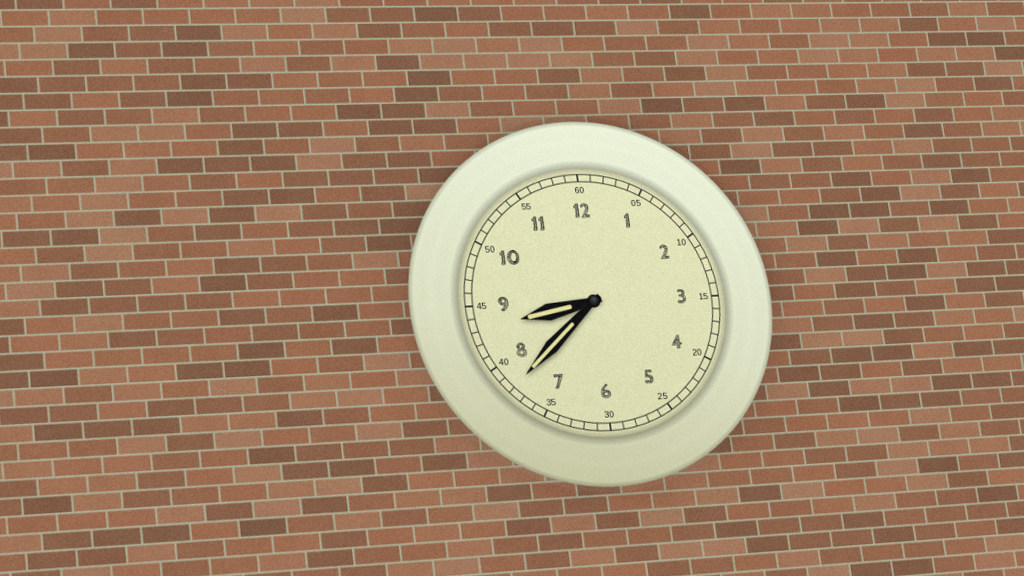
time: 8:38
